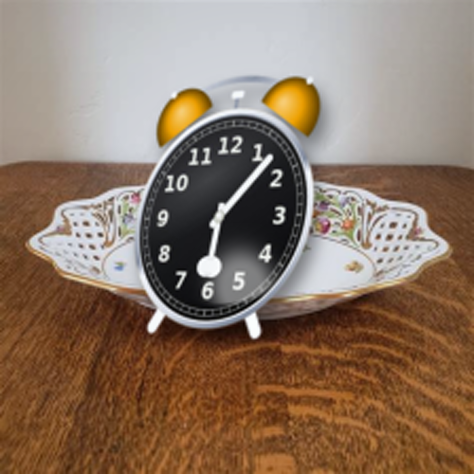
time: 6:07
